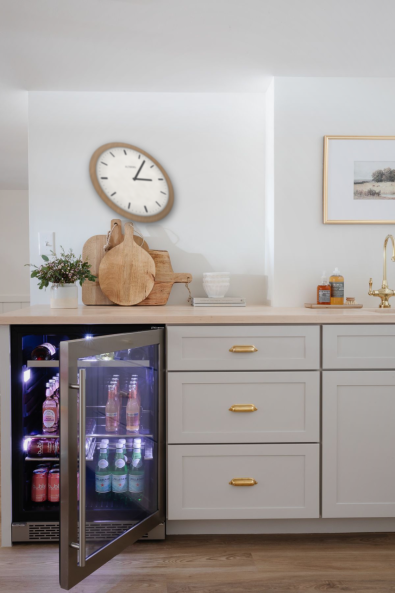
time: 3:07
